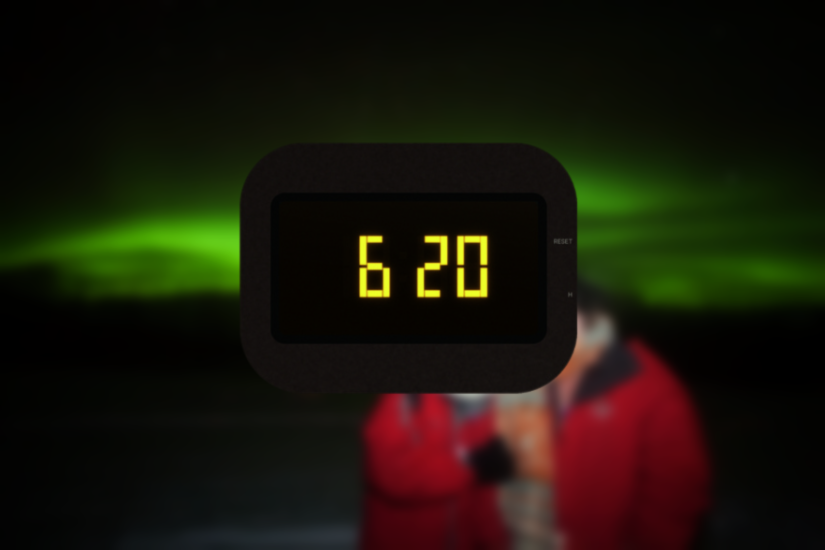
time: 6:20
